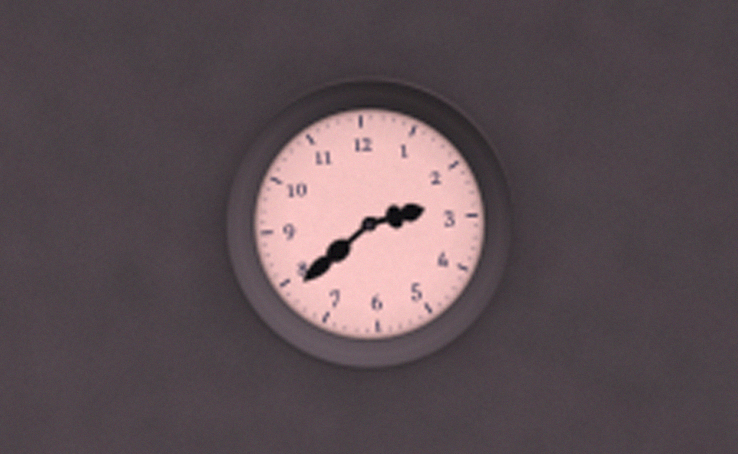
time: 2:39
